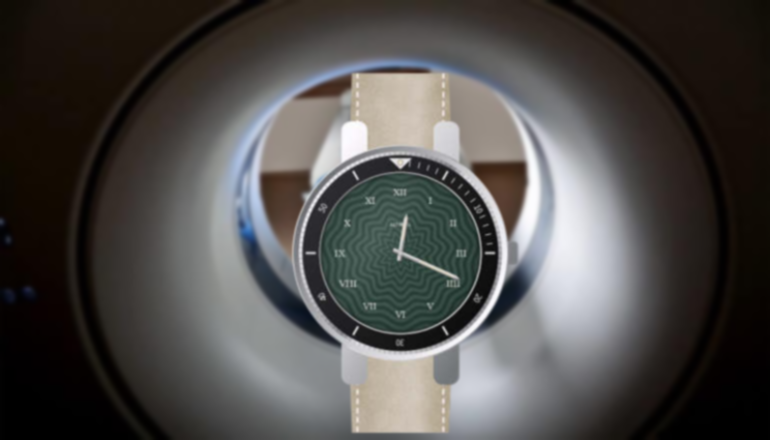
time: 12:19
